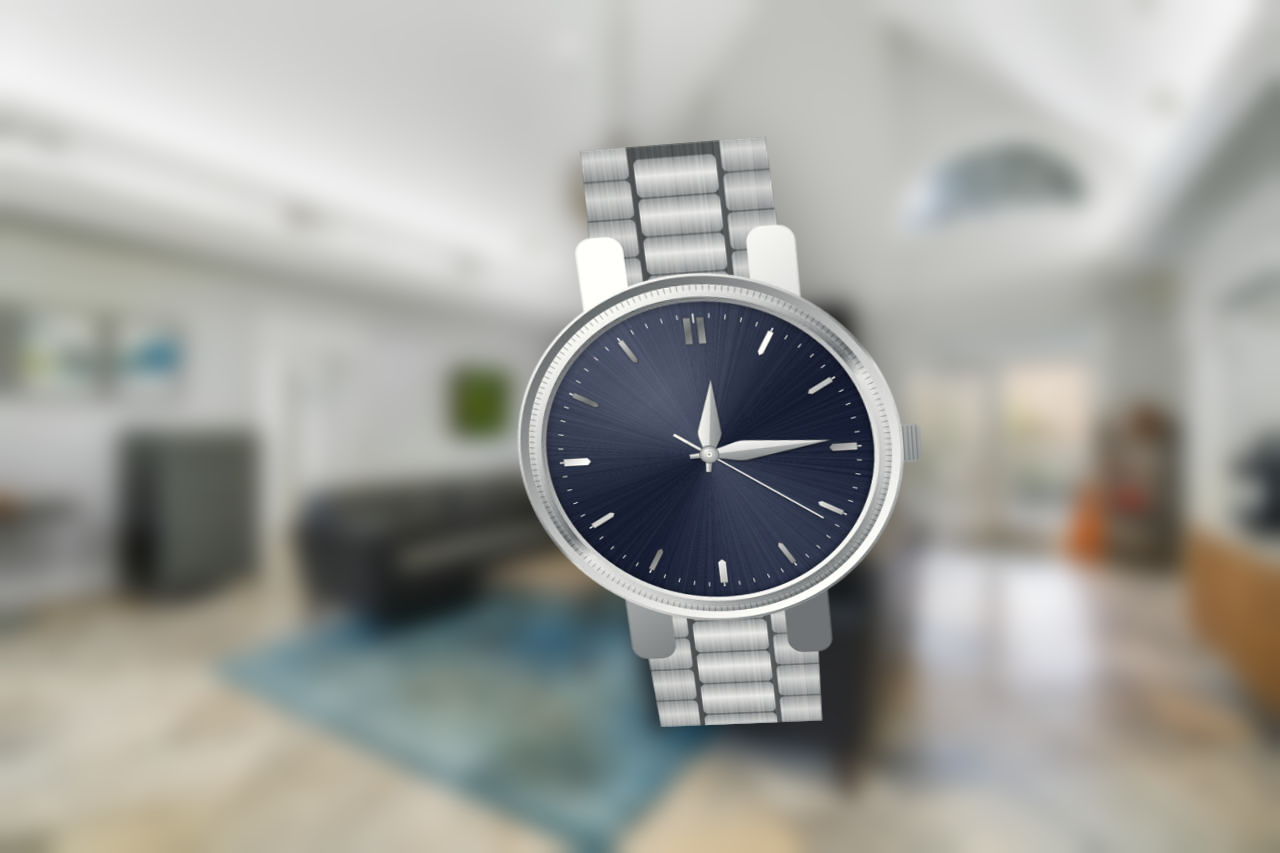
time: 12:14:21
